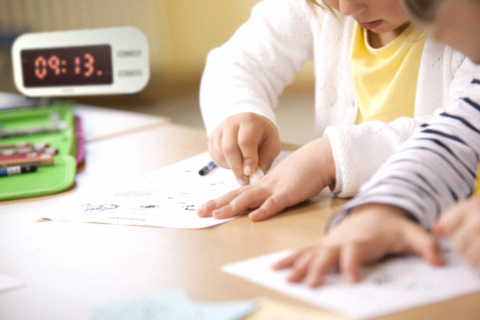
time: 9:13
